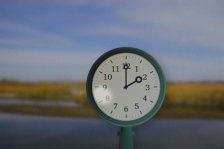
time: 2:00
